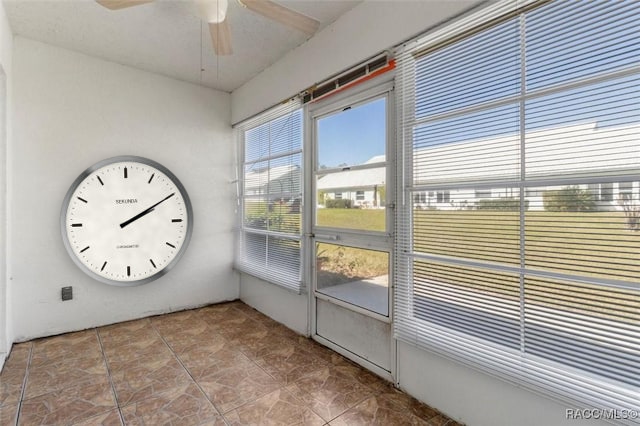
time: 2:10
